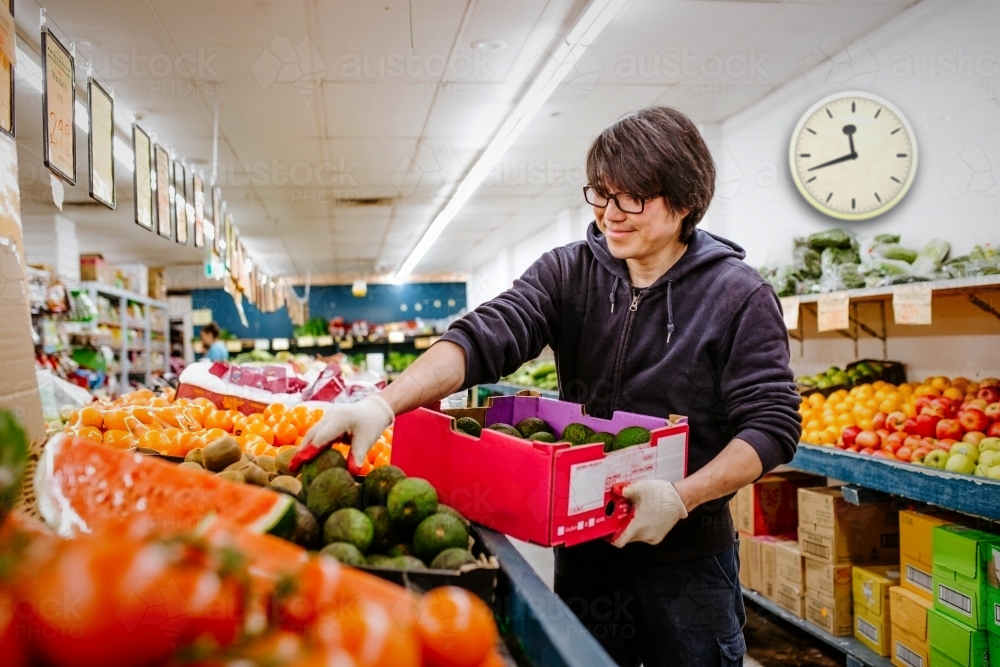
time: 11:42
